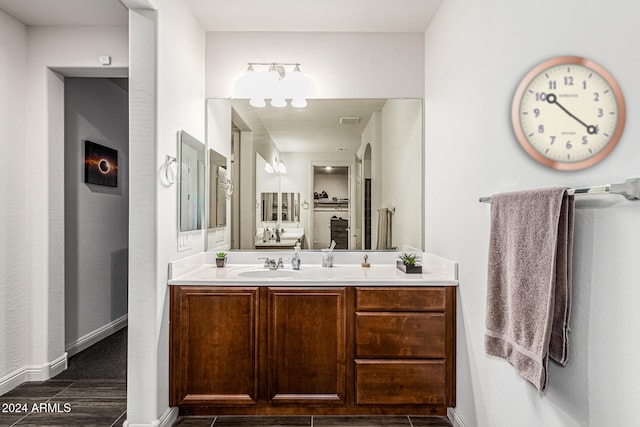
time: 10:21
